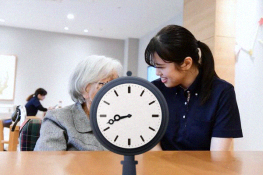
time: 8:42
